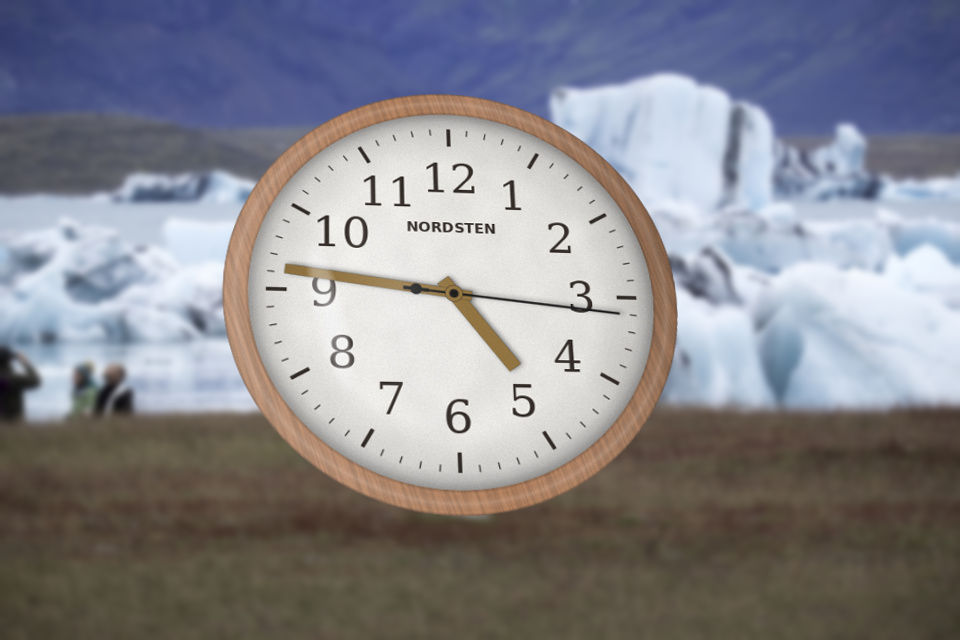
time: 4:46:16
